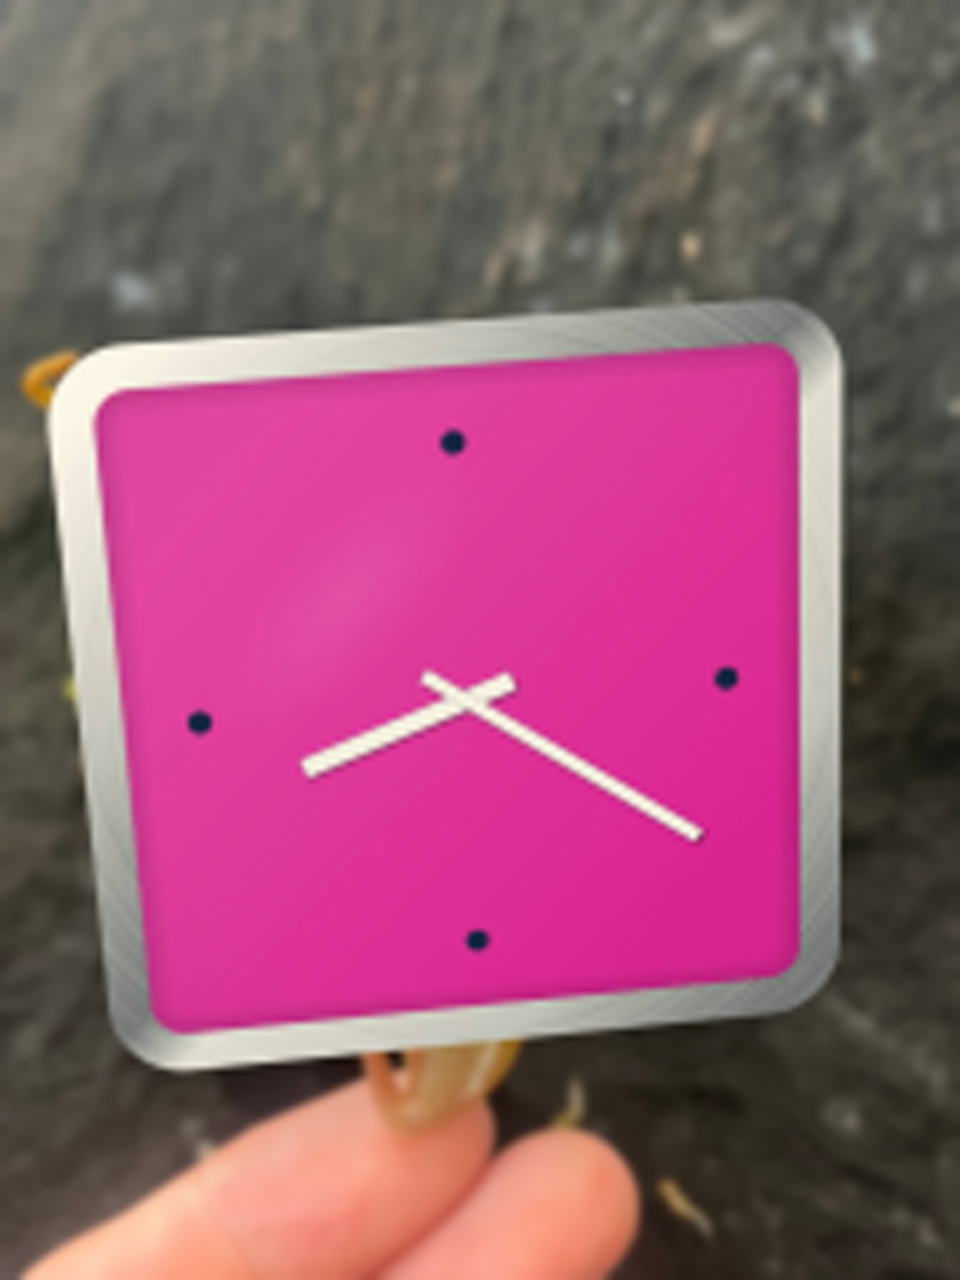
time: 8:21
